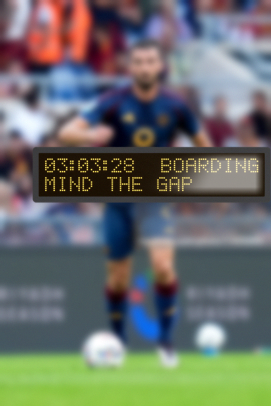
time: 3:03:28
